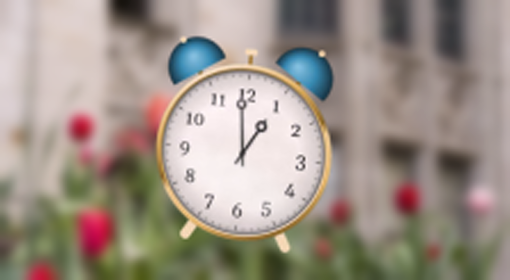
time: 12:59
